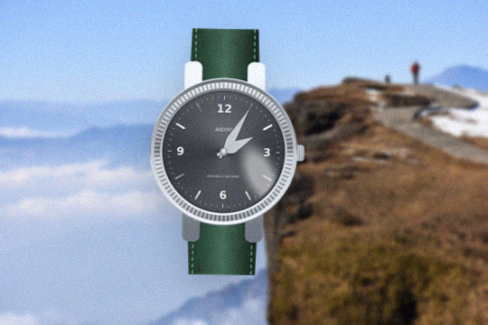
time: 2:05
